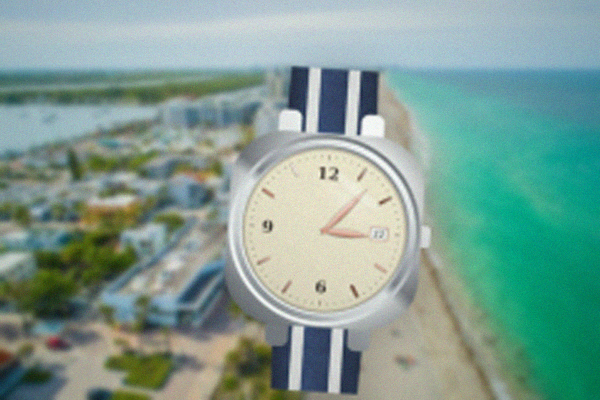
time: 3:07
